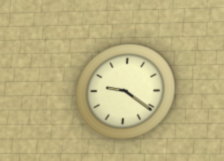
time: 9:21
